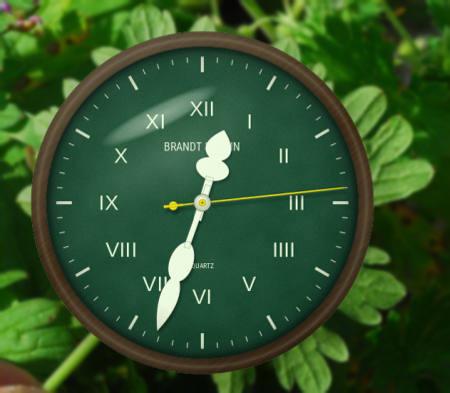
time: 12:33:14
